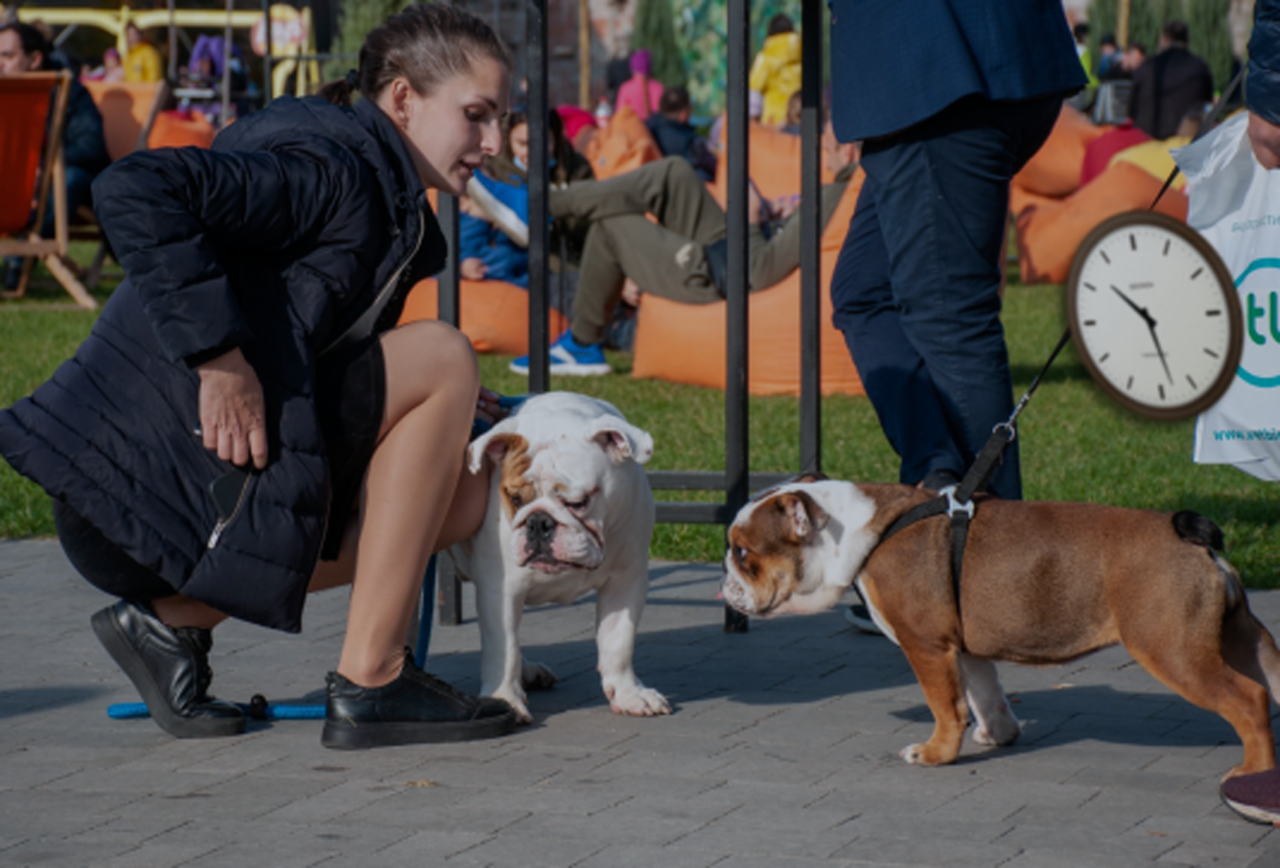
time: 10:28
